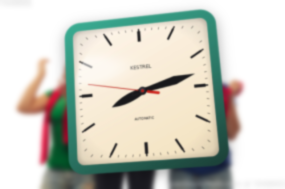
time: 8:12:47
